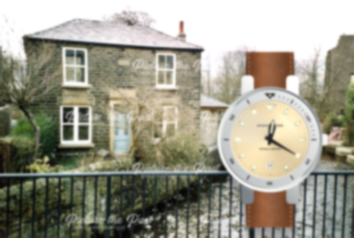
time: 12:20
